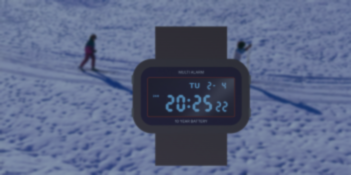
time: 20:25:22
